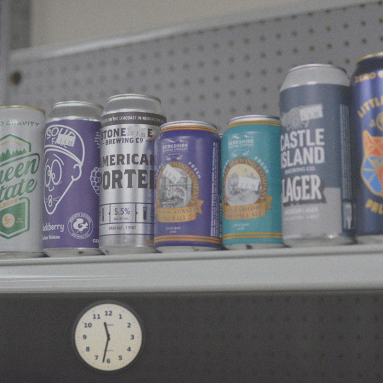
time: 11:32
